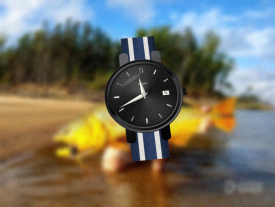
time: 11:41
